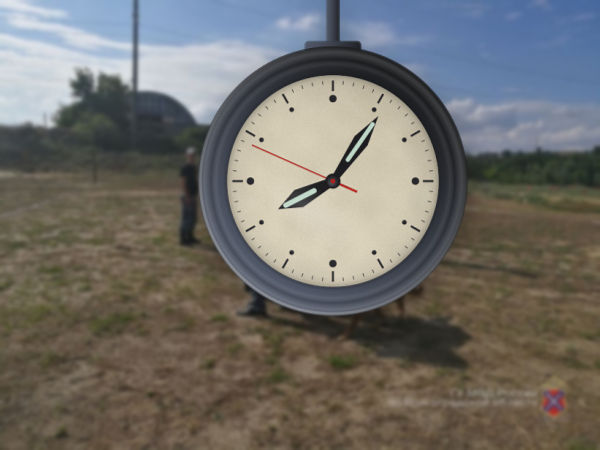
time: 8:05:49
